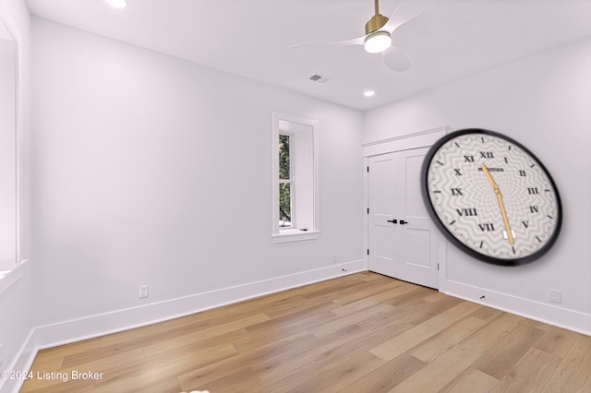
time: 11:30
